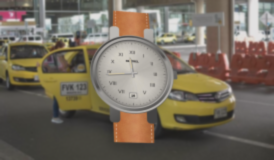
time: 11:44
